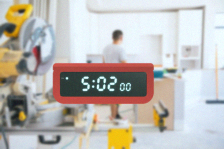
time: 5:02:00
